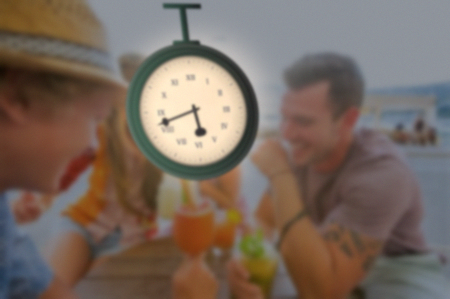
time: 5:42
